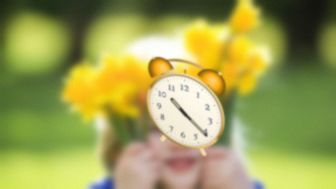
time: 10:21
